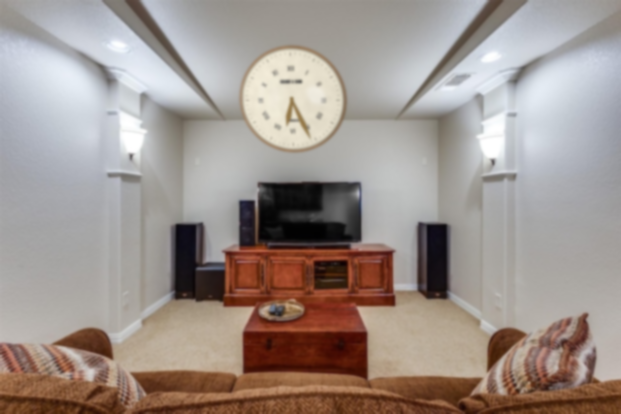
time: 6:26
